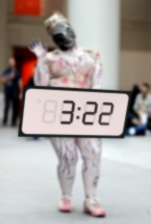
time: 3:22
